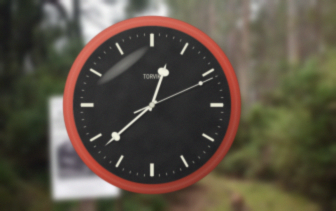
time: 12:38:11
